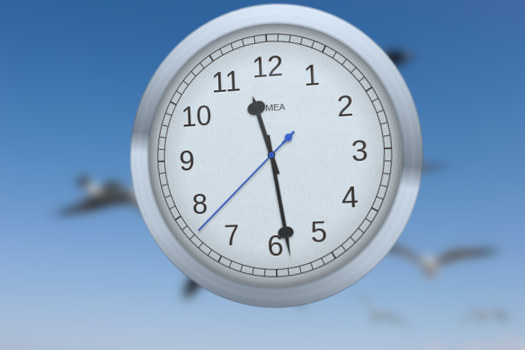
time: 11:28:38
